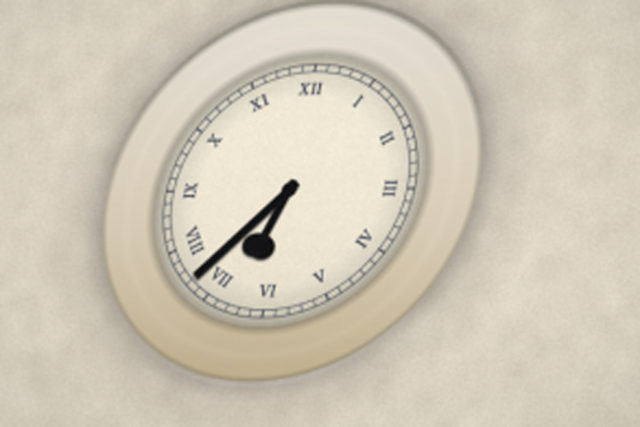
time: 6:37
